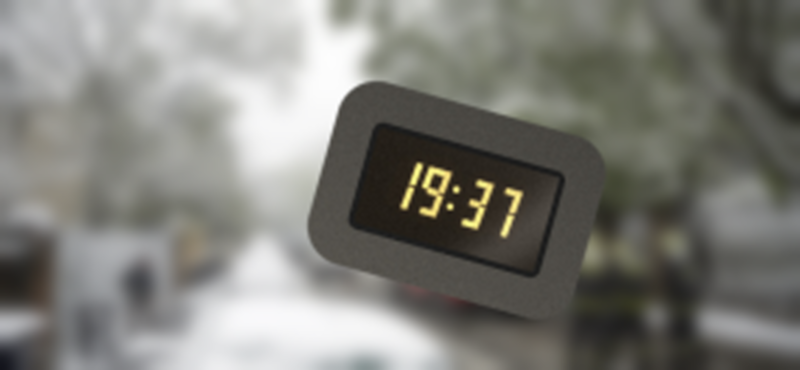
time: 19:37
